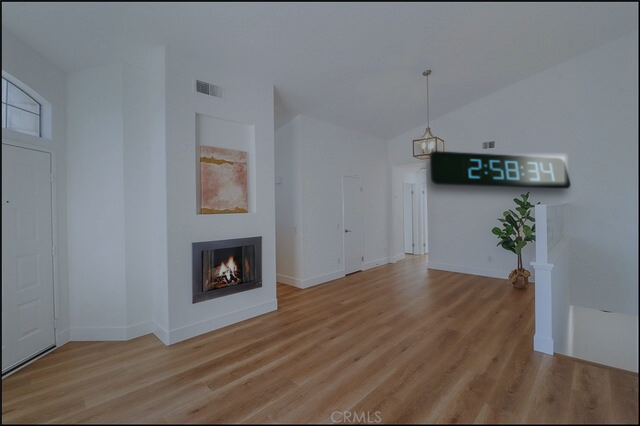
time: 2:58:34
